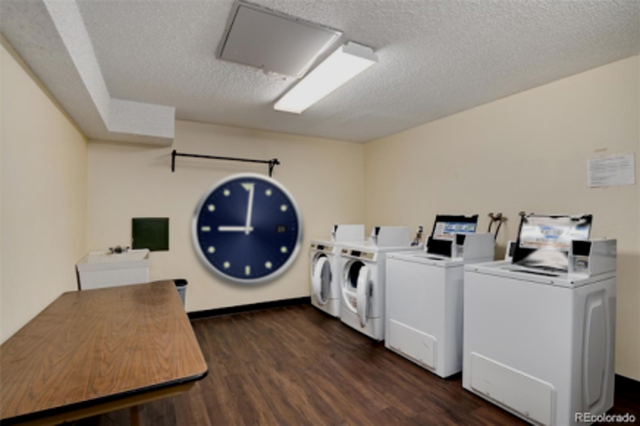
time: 9:01
